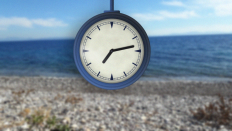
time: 7:13
